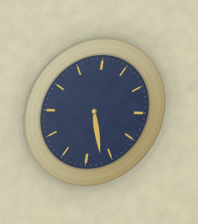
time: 5:27
